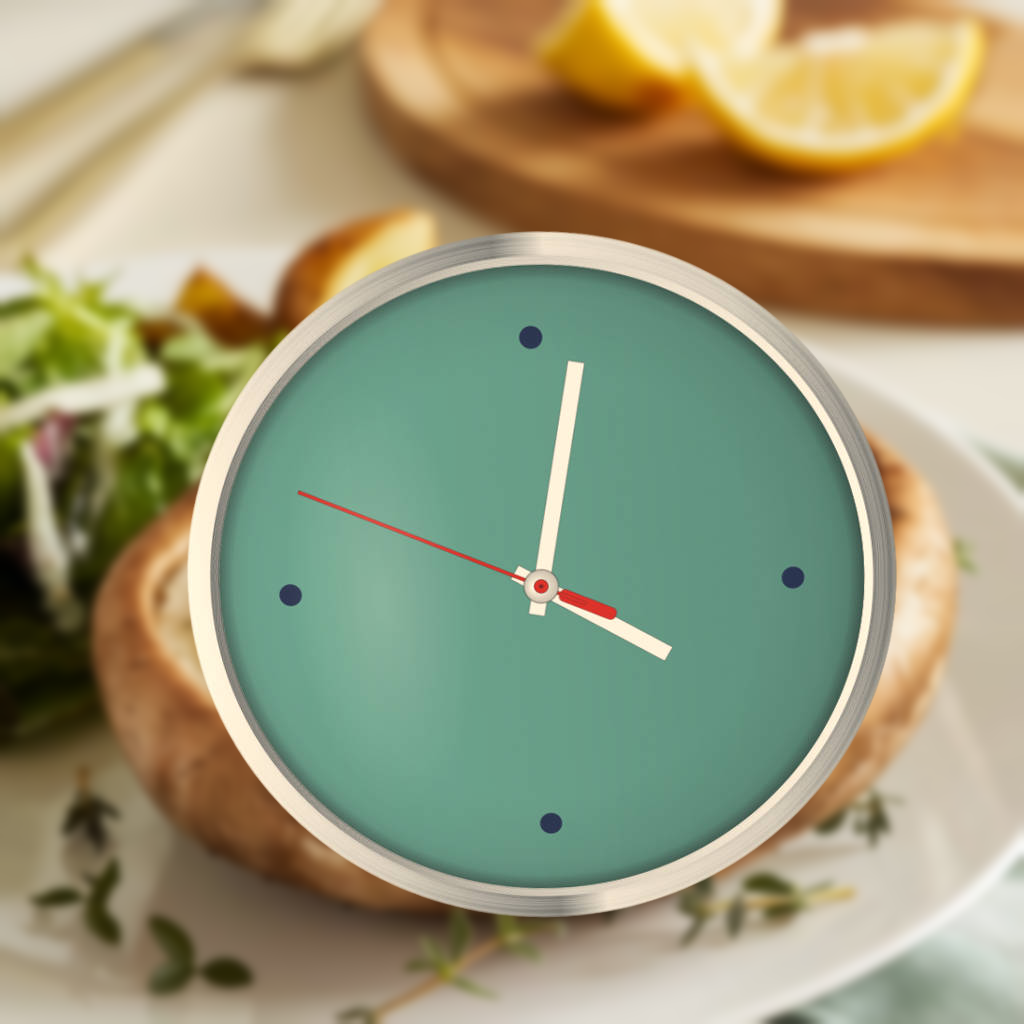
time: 4:01:49
